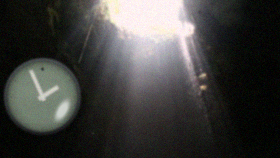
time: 1:56
